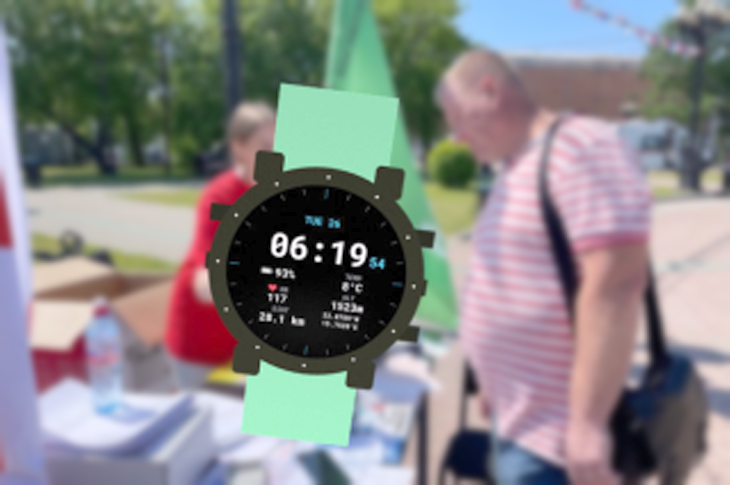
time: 6:19
